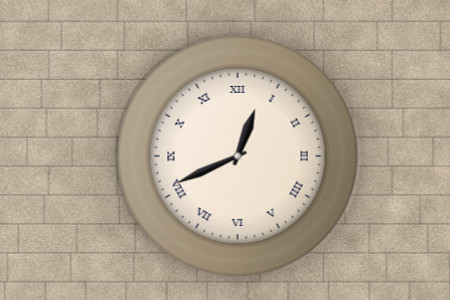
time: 12:41
